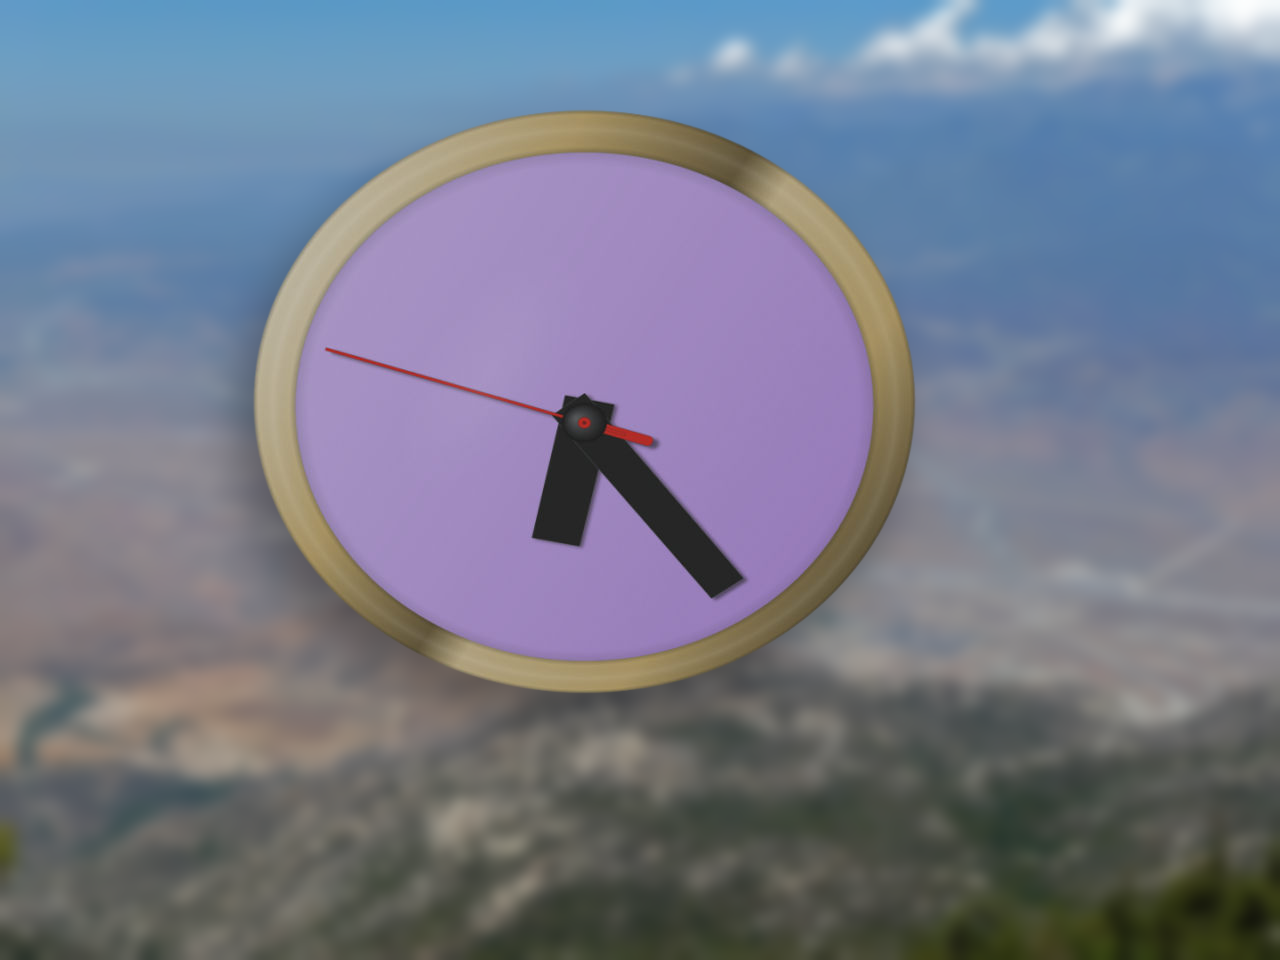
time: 6:23:48
